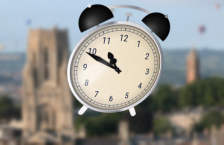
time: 10:49
